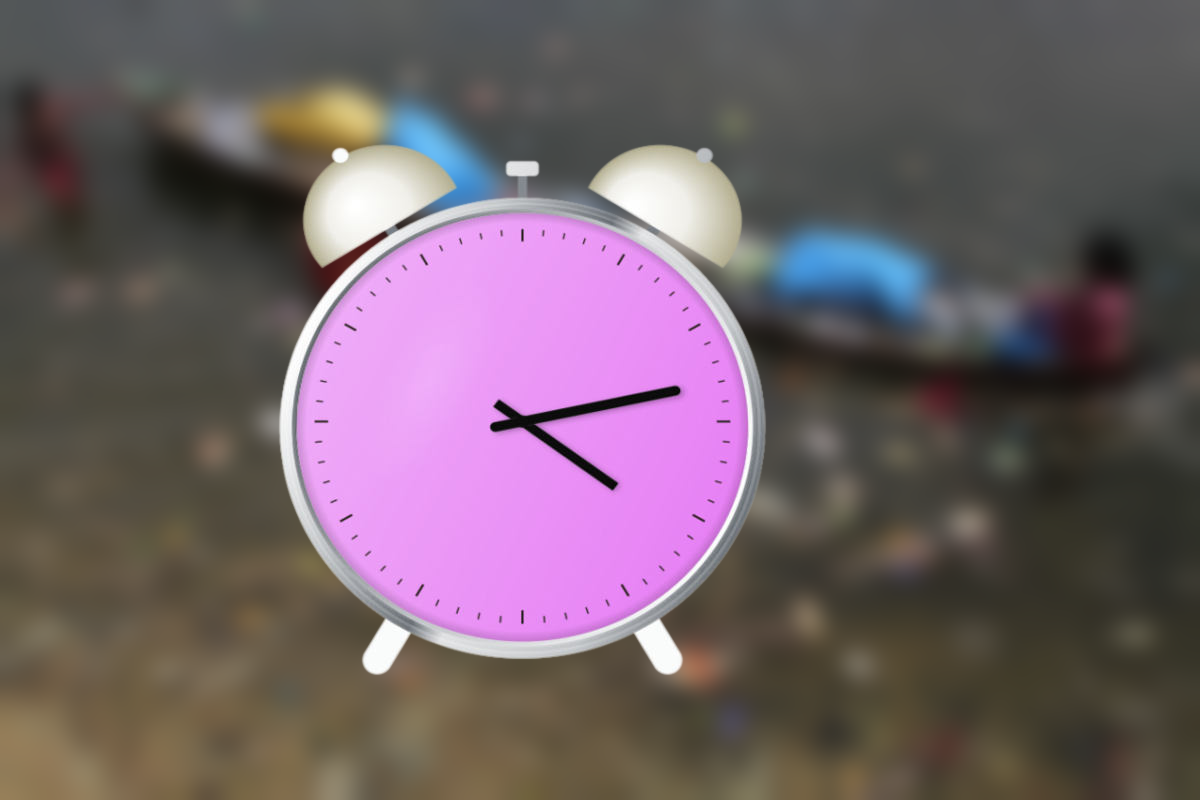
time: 4:13
